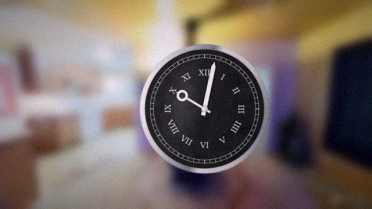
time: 10:02
